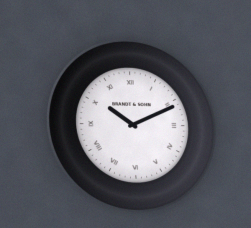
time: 10:11
